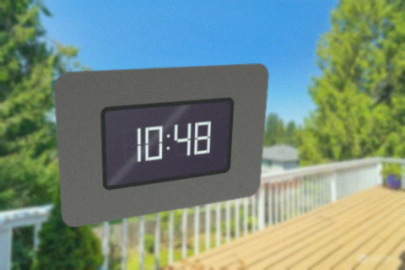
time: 10:48
